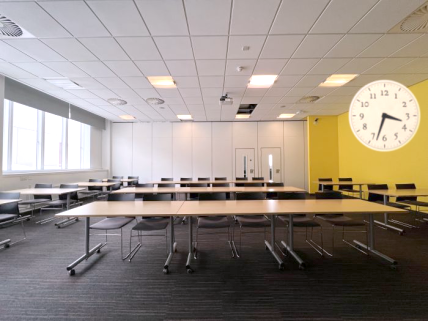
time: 3:33
